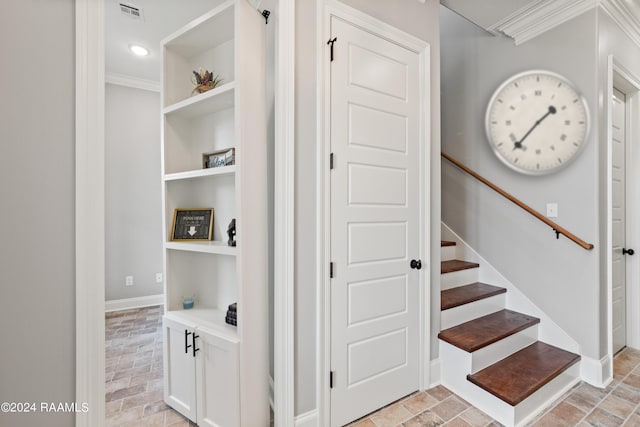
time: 1:37
